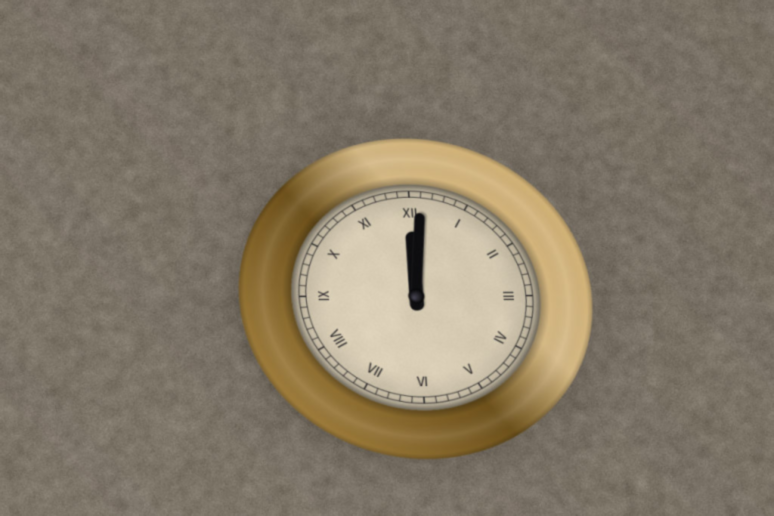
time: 12:01
